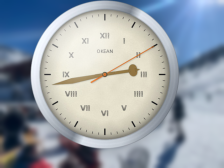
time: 2:43:10
